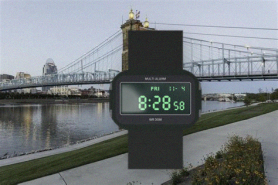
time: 8:28:58
